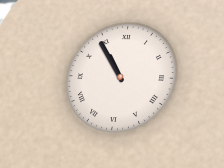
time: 10:54
